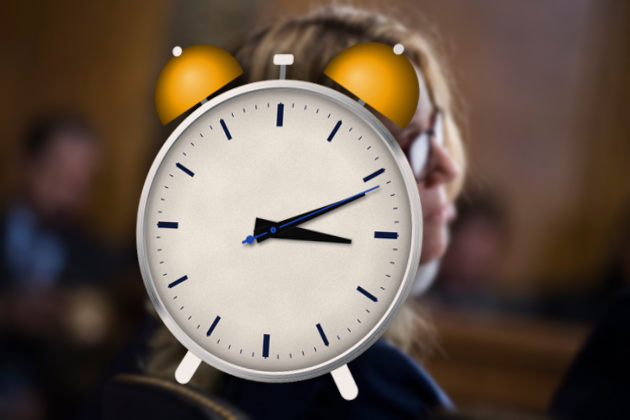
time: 3:11:11
